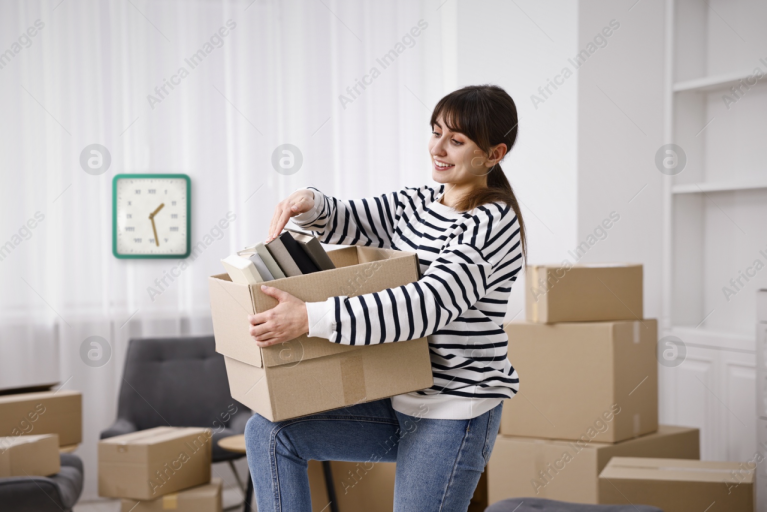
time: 1:28
